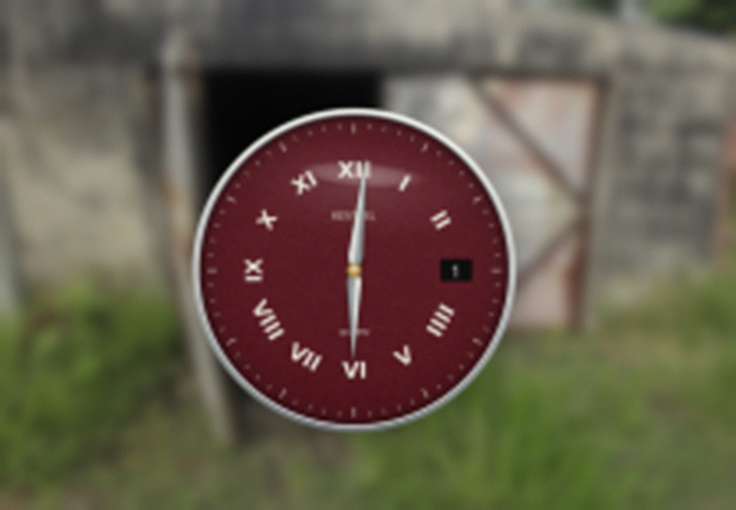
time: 6:01
